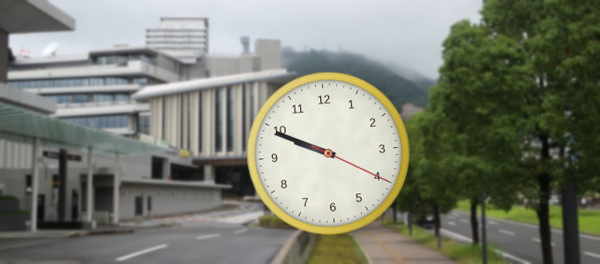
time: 9:49:20
